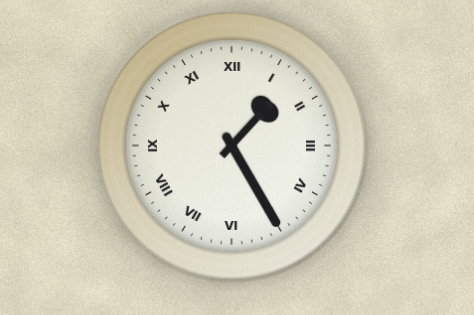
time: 1:25
